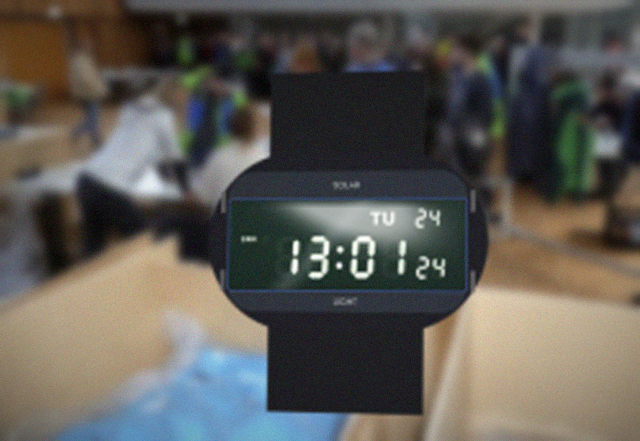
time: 13:01:24
